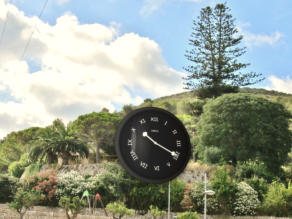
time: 10:20
